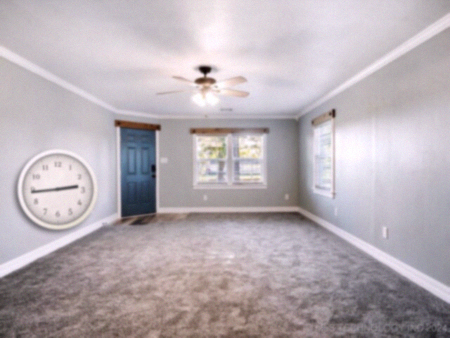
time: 2:44
